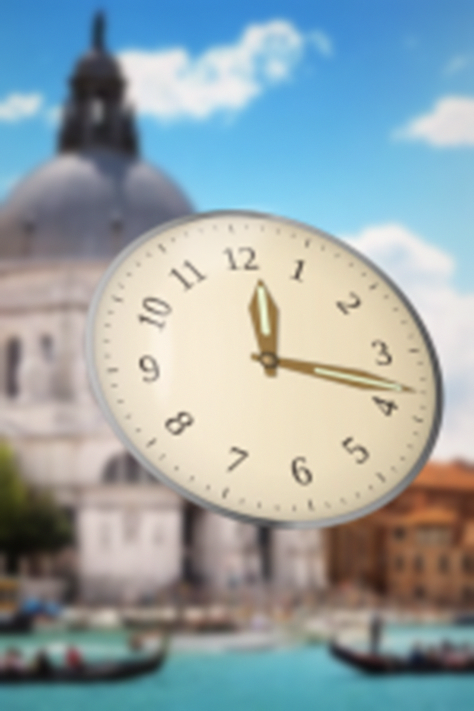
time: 12:18
